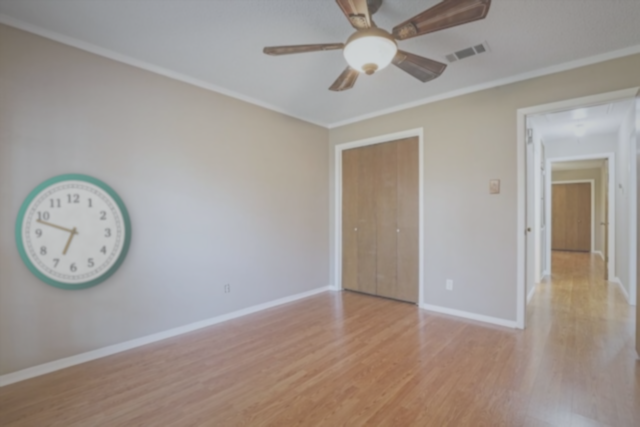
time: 6:48
